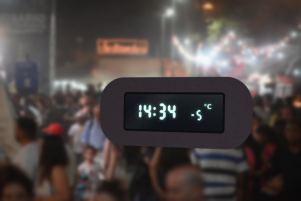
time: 14:34
